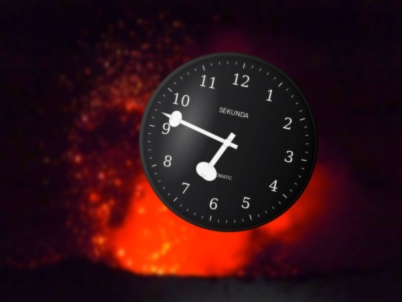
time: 6:47
